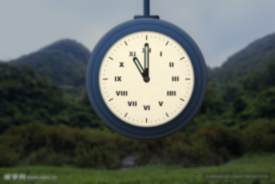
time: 11:00
